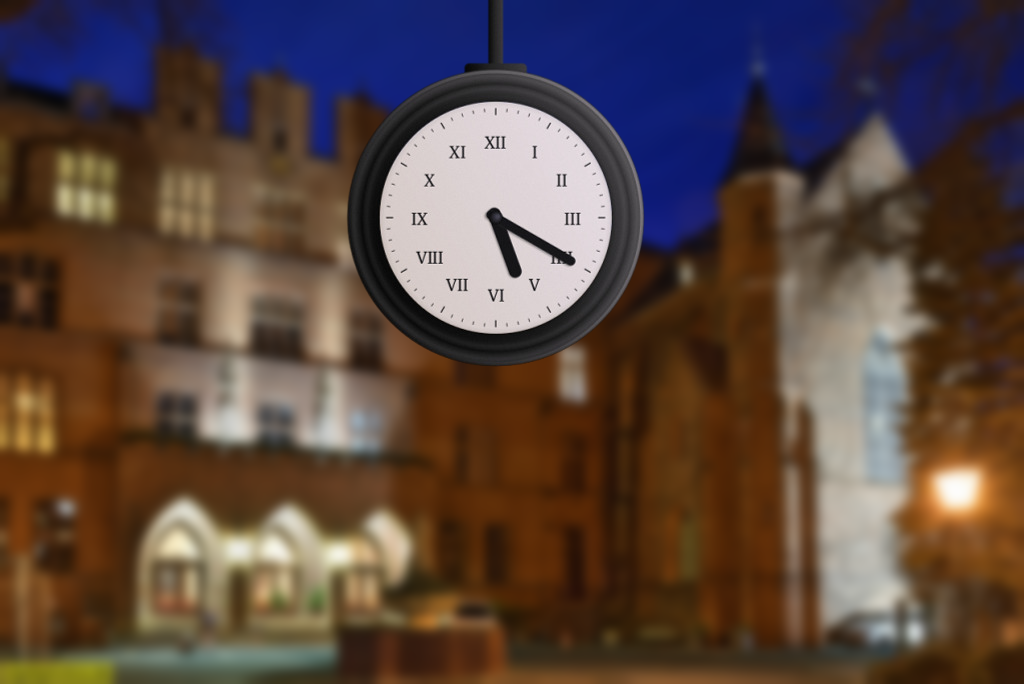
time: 5:20
